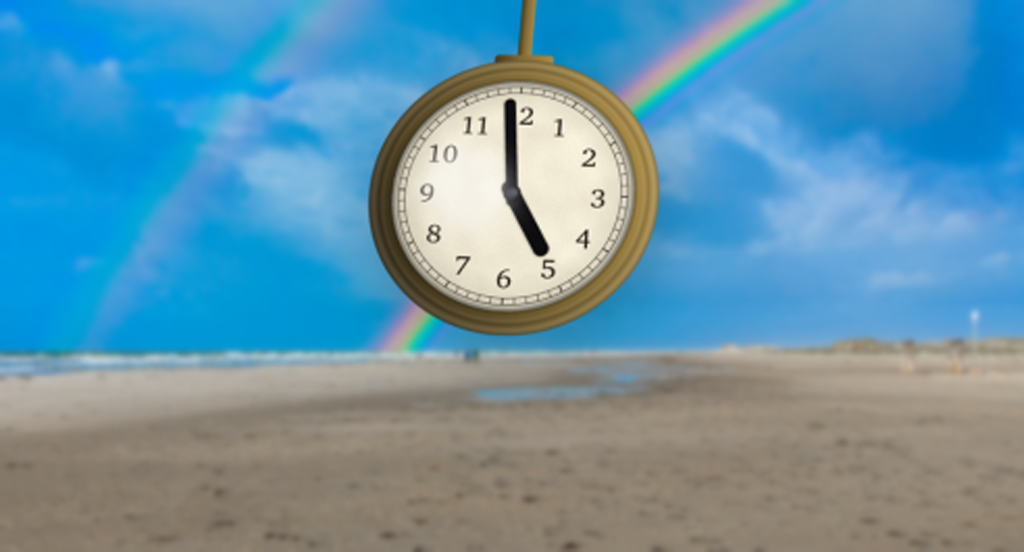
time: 4:59
